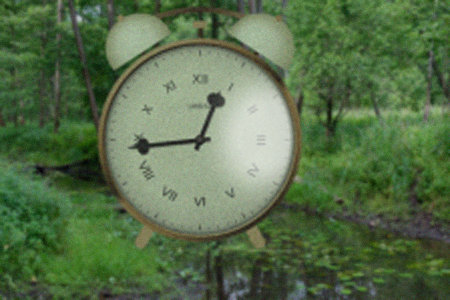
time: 12:44
